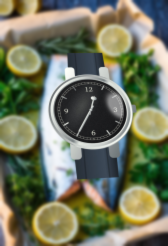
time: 12:35
